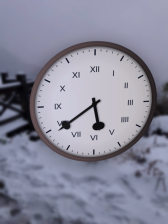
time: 5:39
